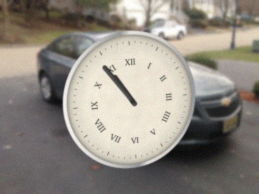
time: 10:54
